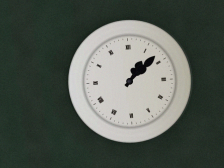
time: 1:08
